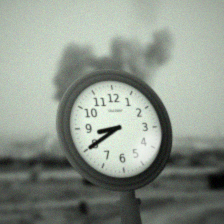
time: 8:40
